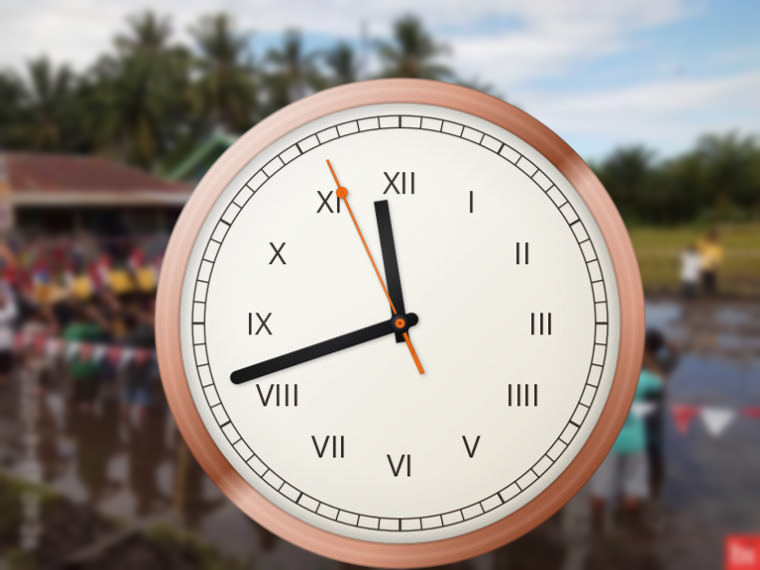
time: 11:41:56
